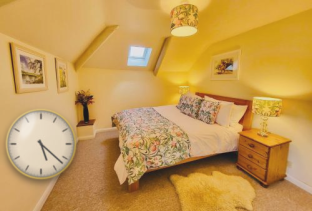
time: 5:22
